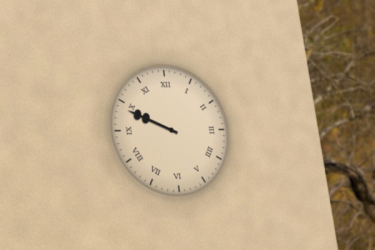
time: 9:49
